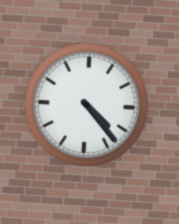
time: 4:23
